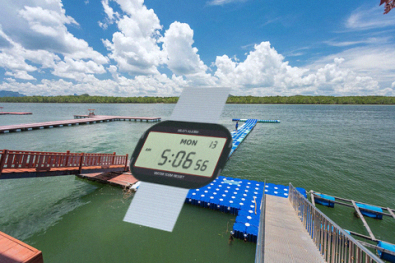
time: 5:06:56
